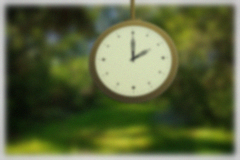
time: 2:00
